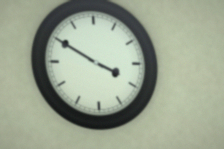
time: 3:50
